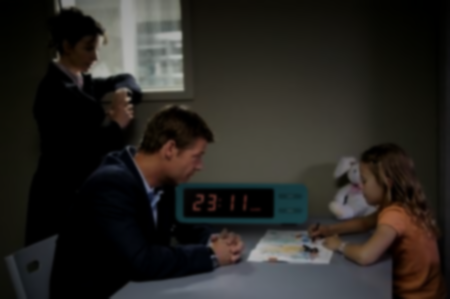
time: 23:11
